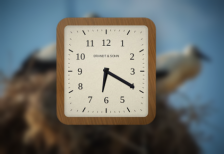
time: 6:20
